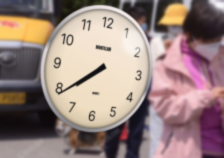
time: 7:39
